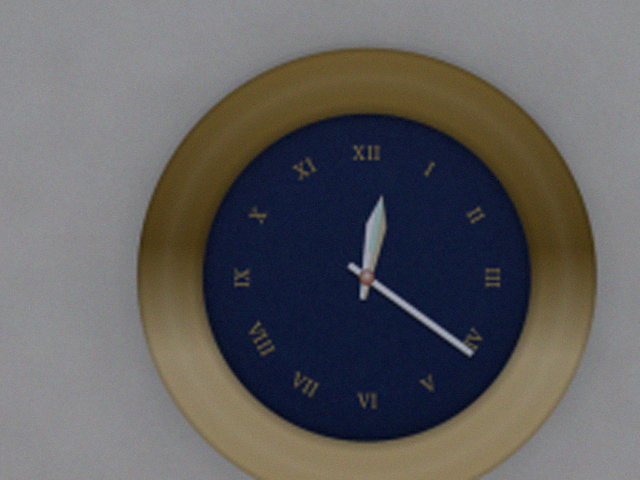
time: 12:21
